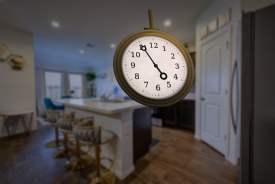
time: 4:55
